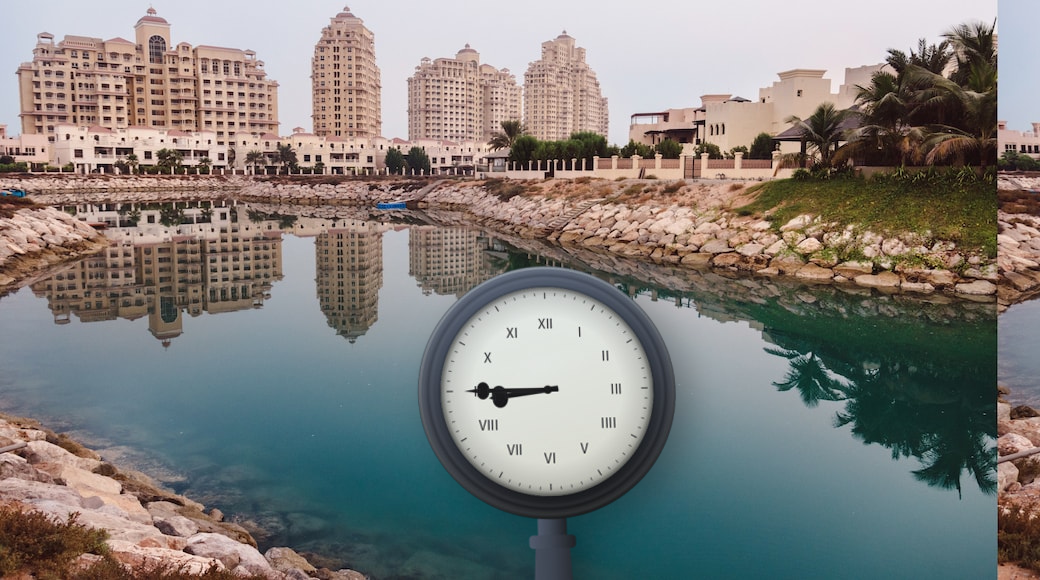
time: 8:45
